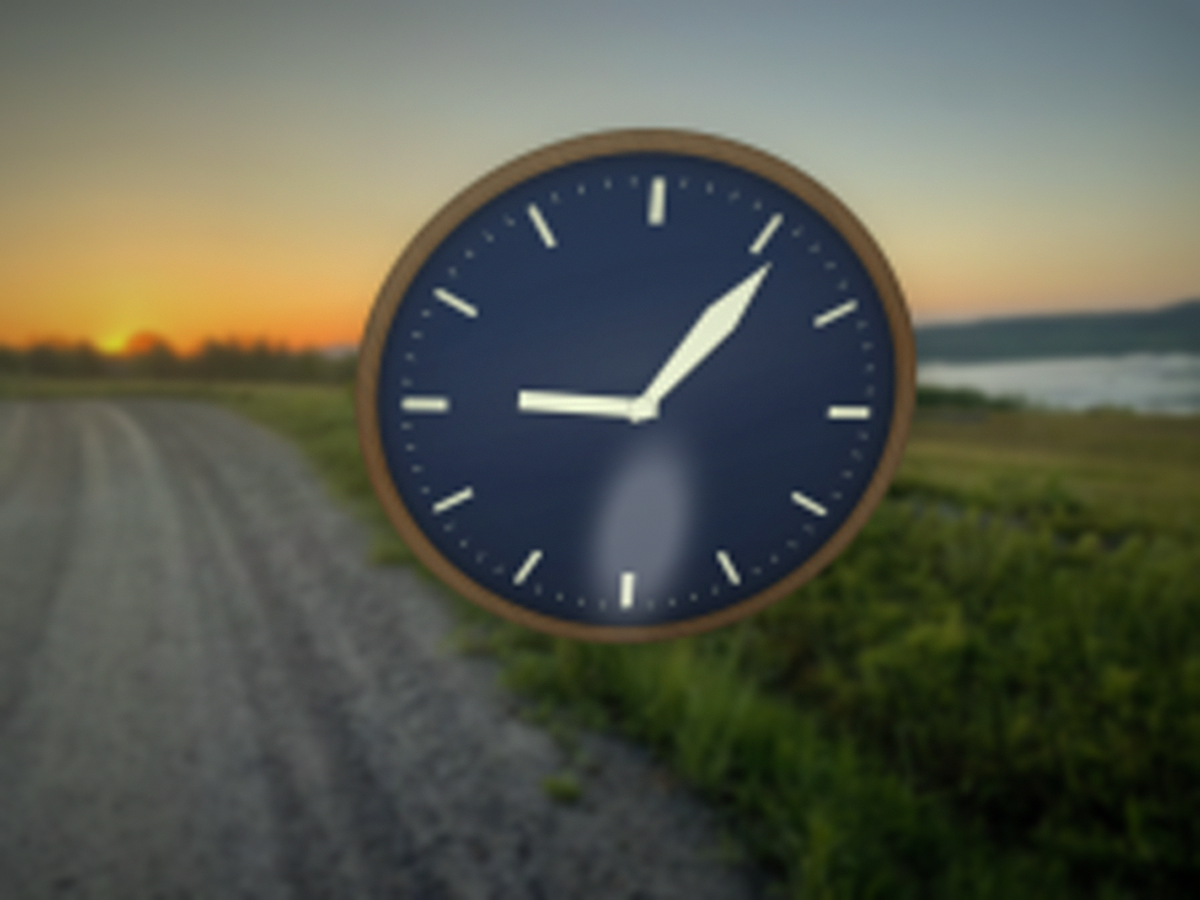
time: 9:06
